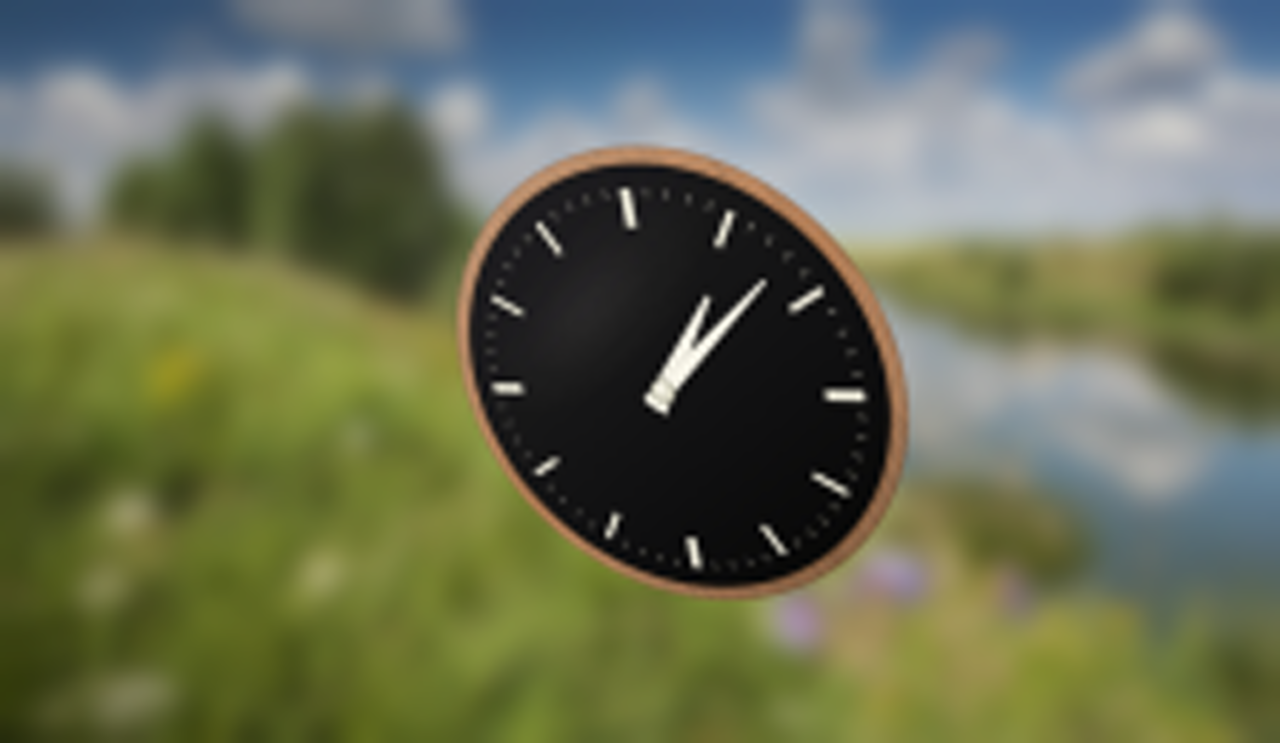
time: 1:08
